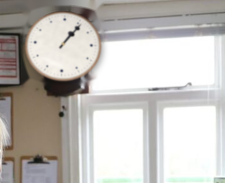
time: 1:06
